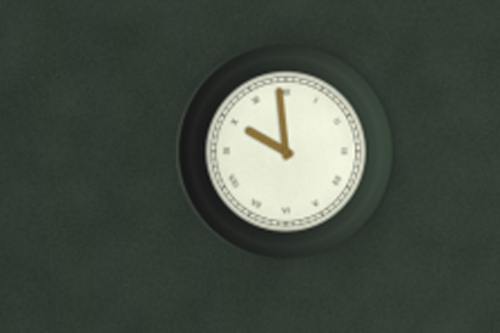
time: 9:59
